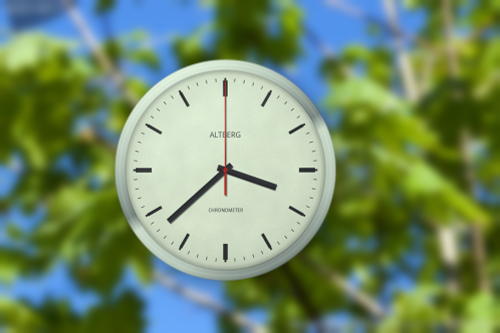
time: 3:38:00
